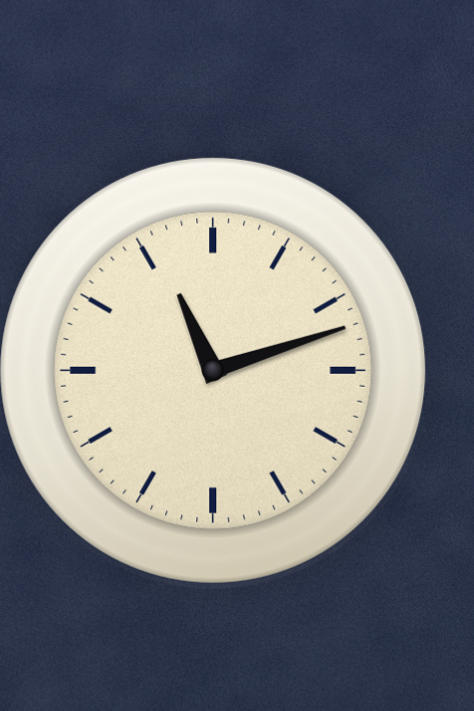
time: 11:12
